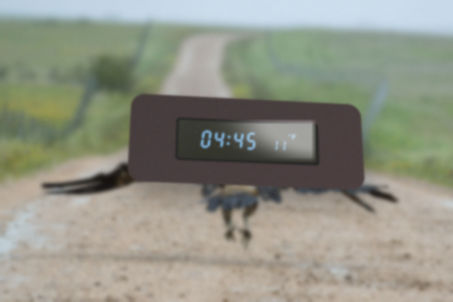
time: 4:45
